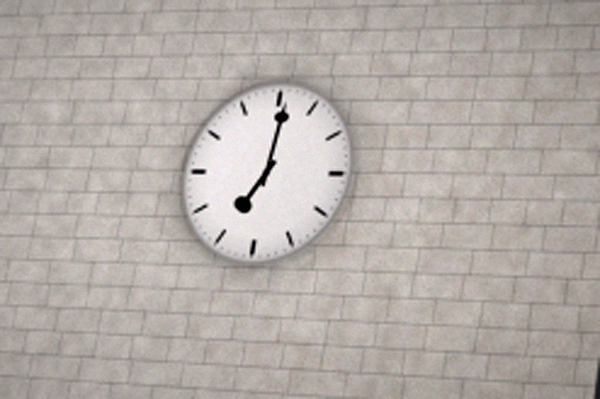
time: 7:01
